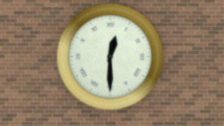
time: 12:30
